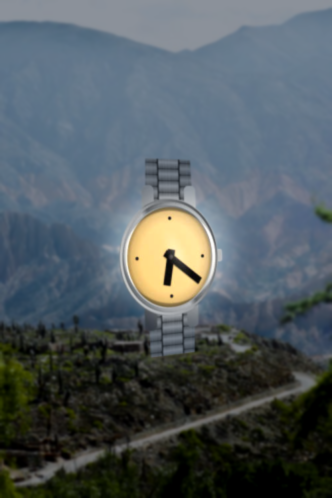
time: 6:21
